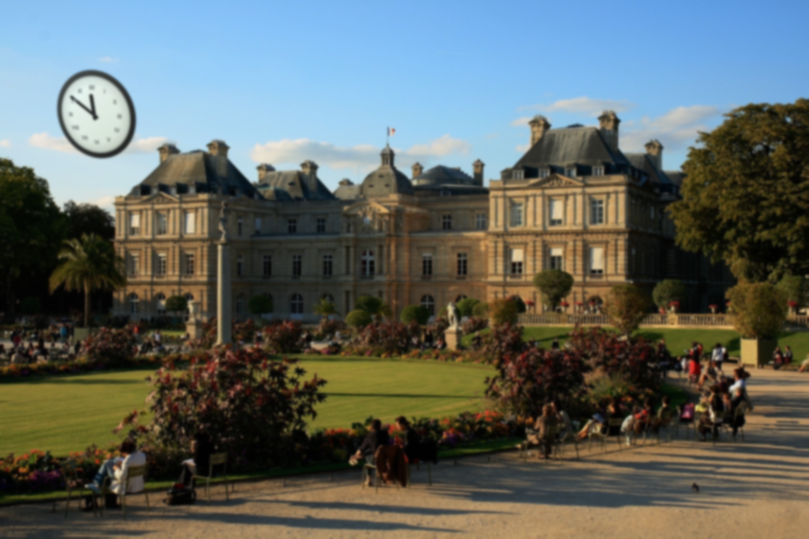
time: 11:51
